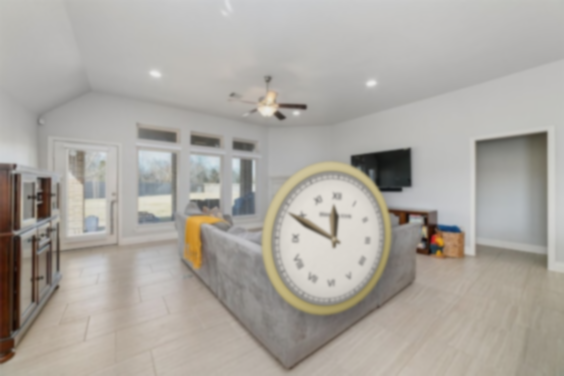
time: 11:49
